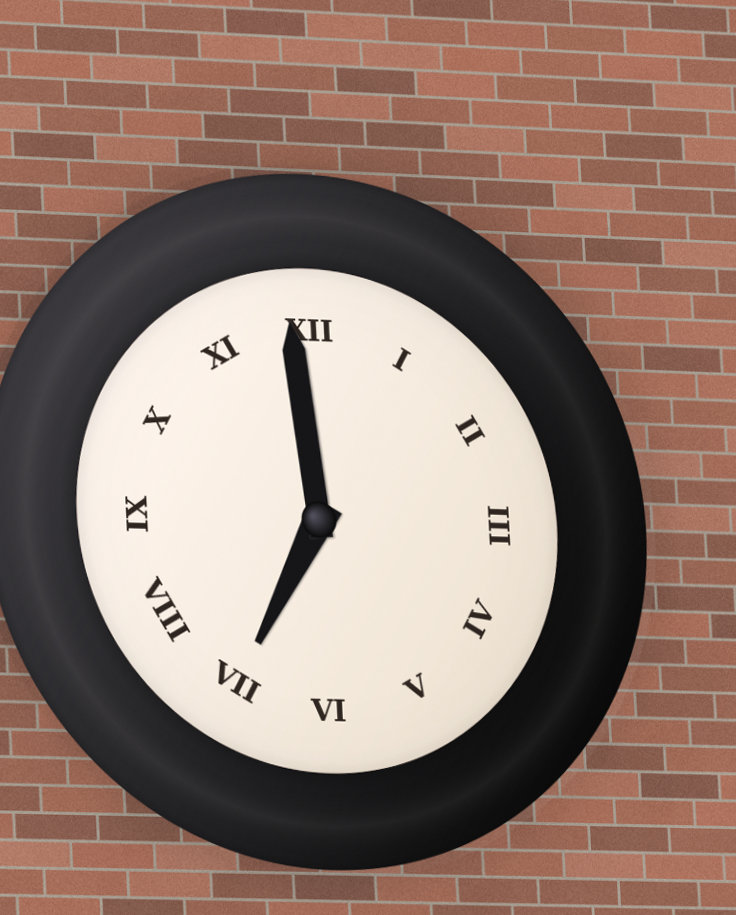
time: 6:59
